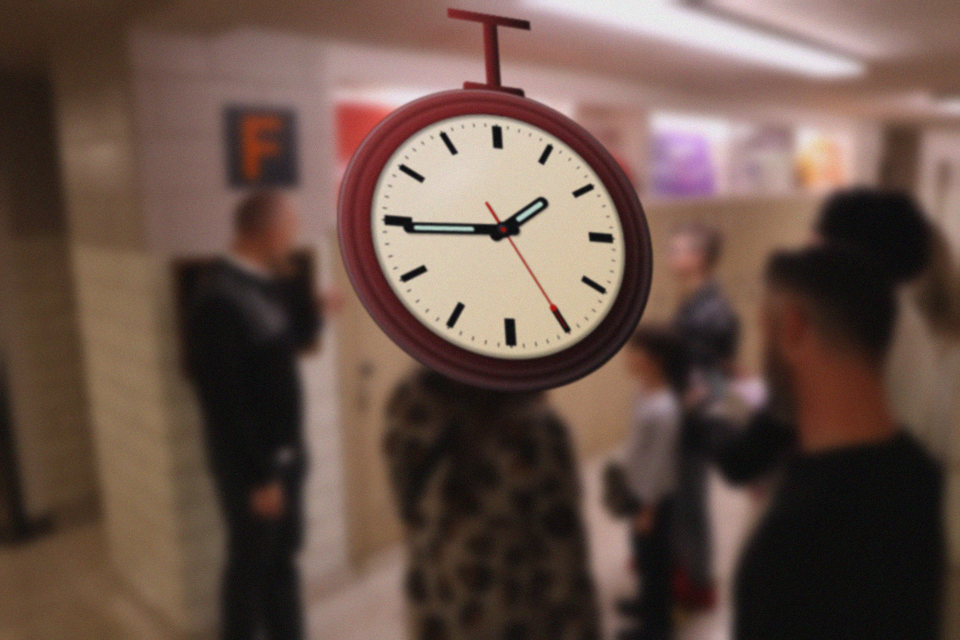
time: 1:44:25
